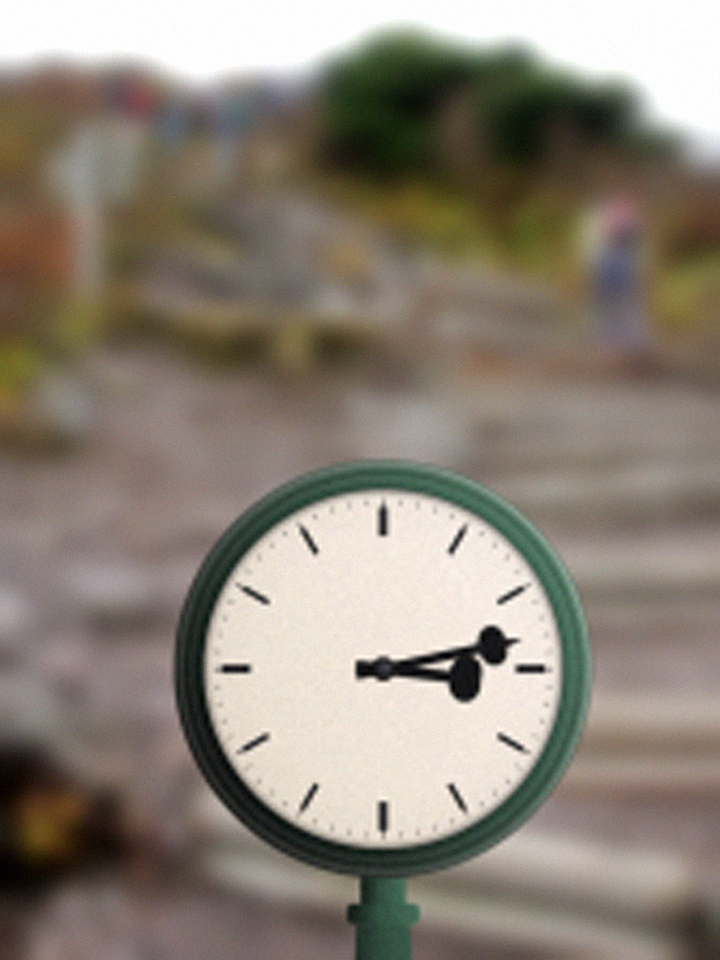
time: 3:13
